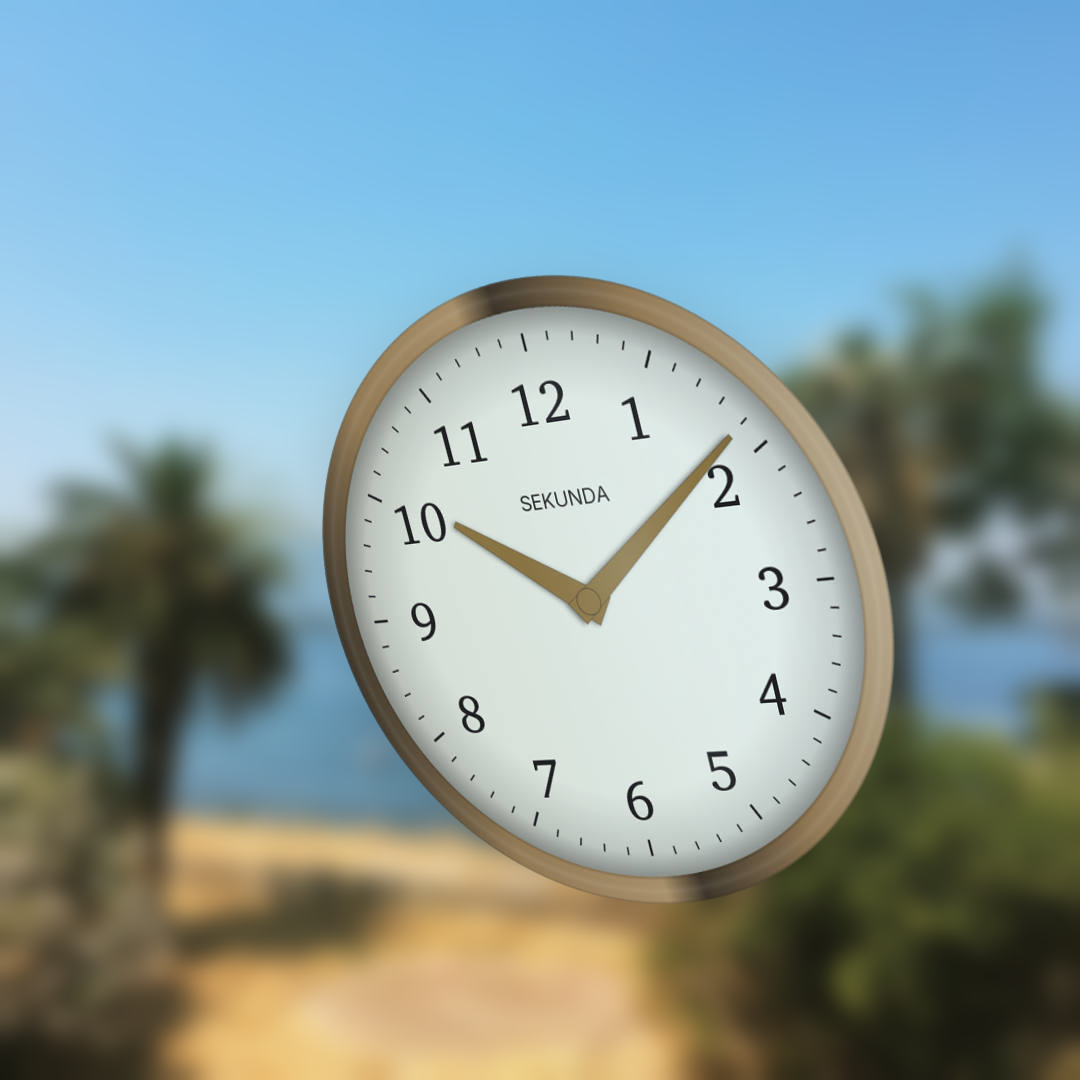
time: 10:09
